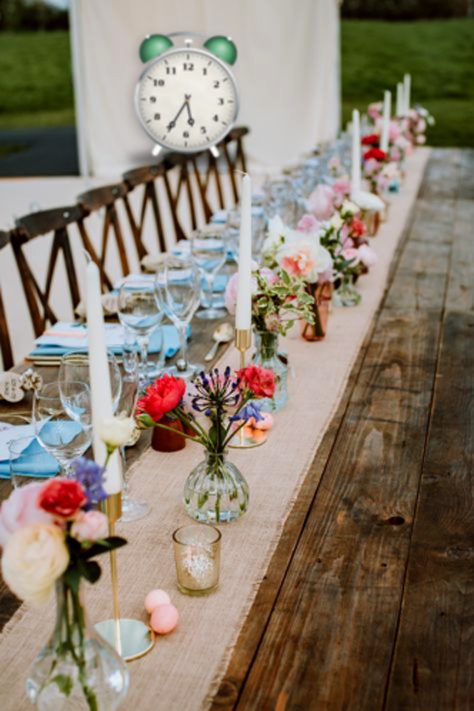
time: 5:35
